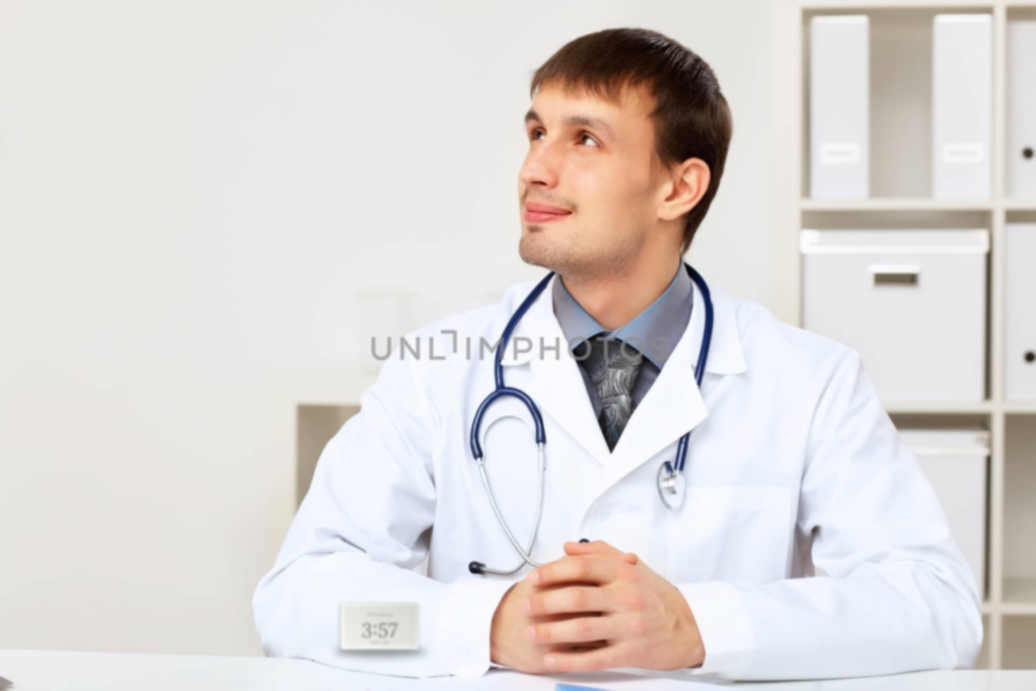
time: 3:57
